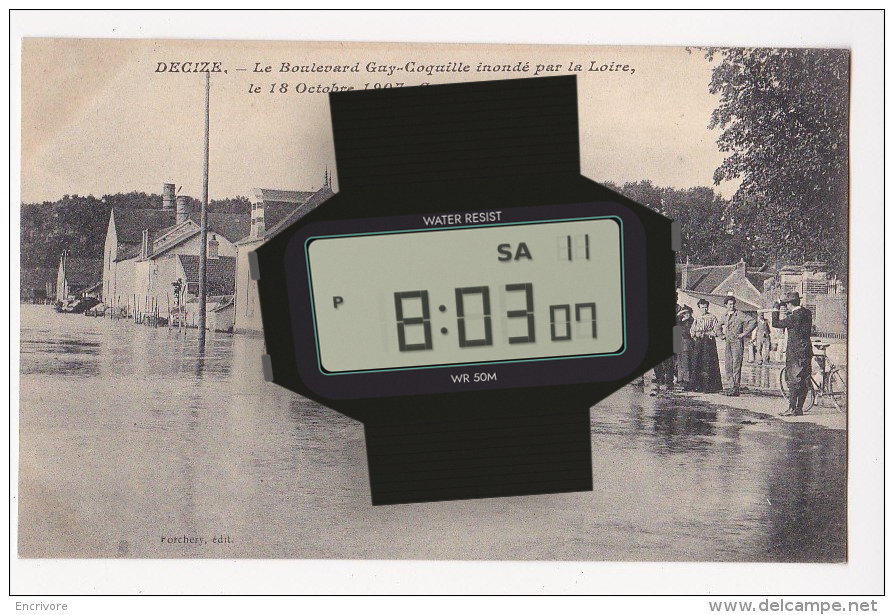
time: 8:03:07
